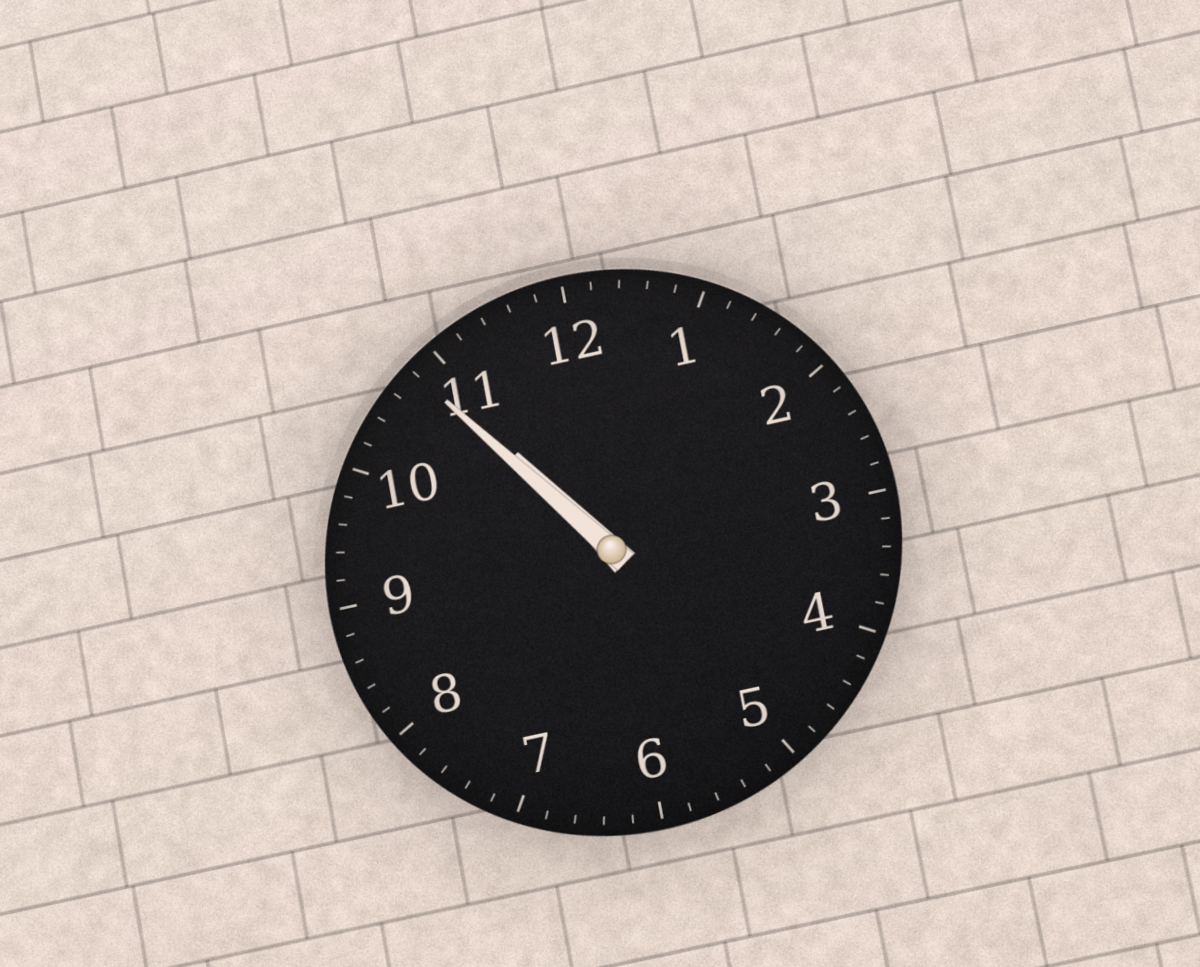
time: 10:54
